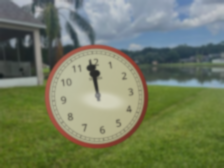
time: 11:59
